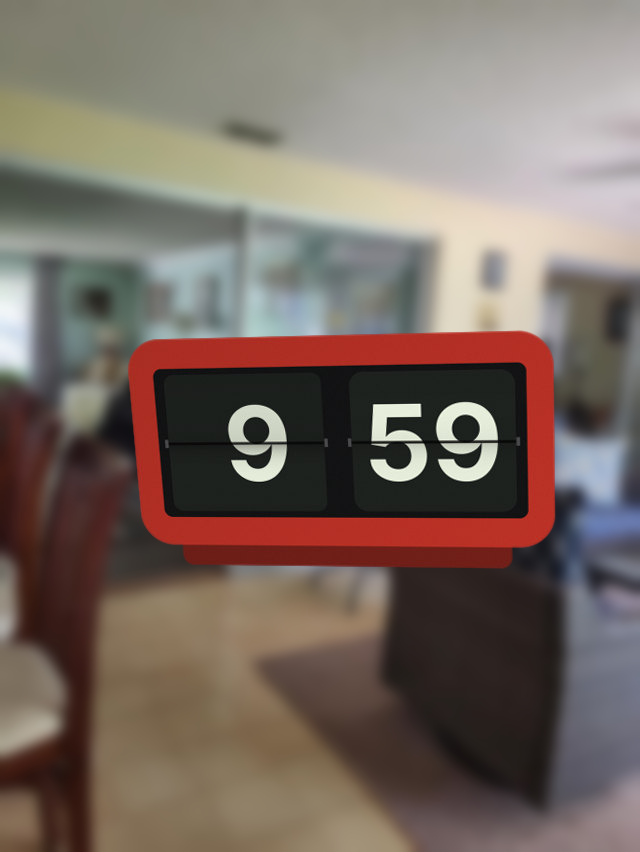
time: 9:59
